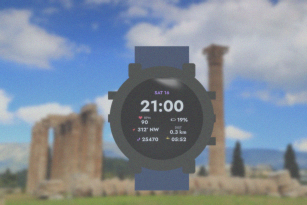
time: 21:00
